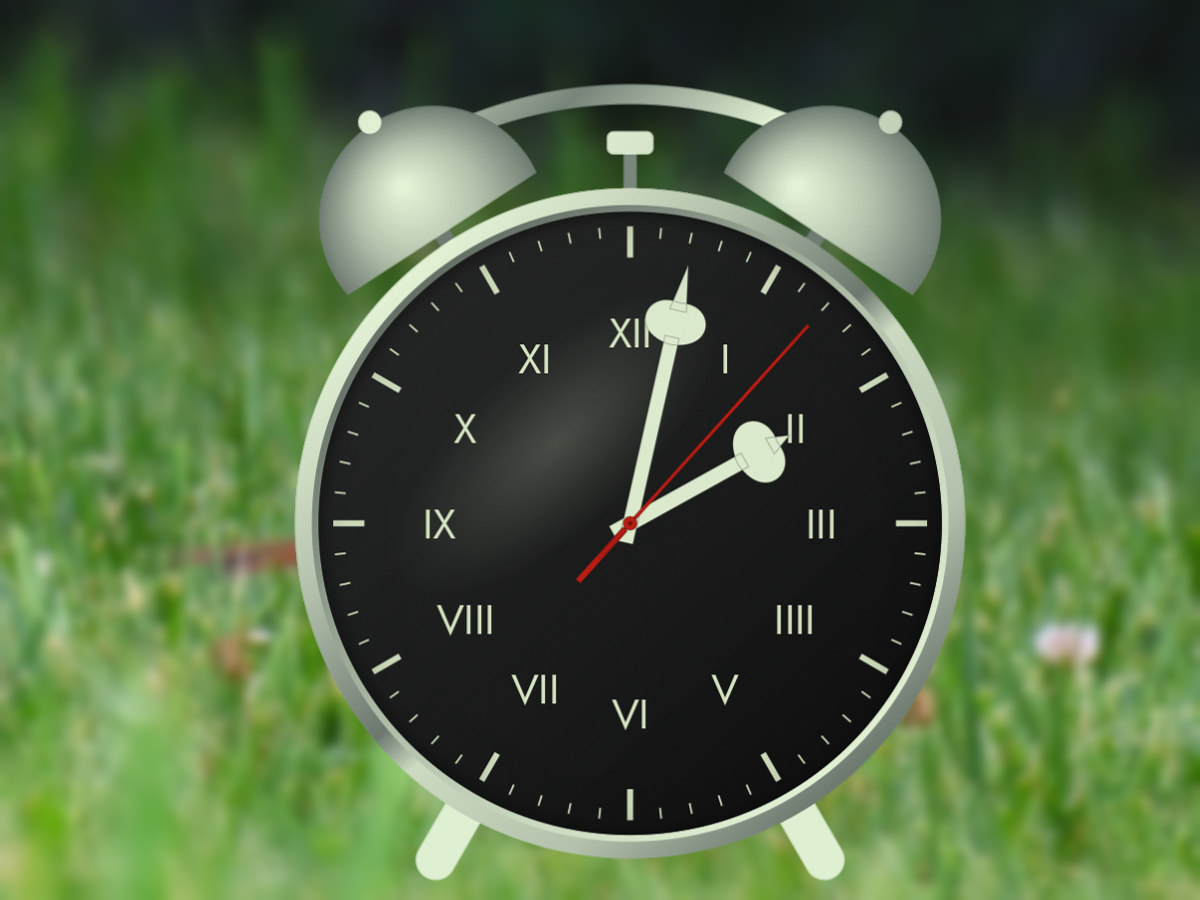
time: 2:02:07
